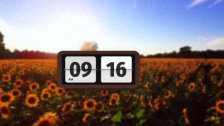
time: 9:16
